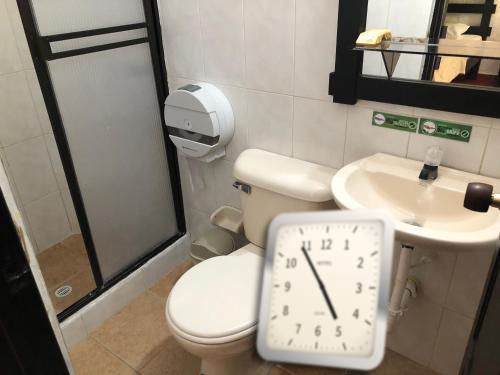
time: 4:54
